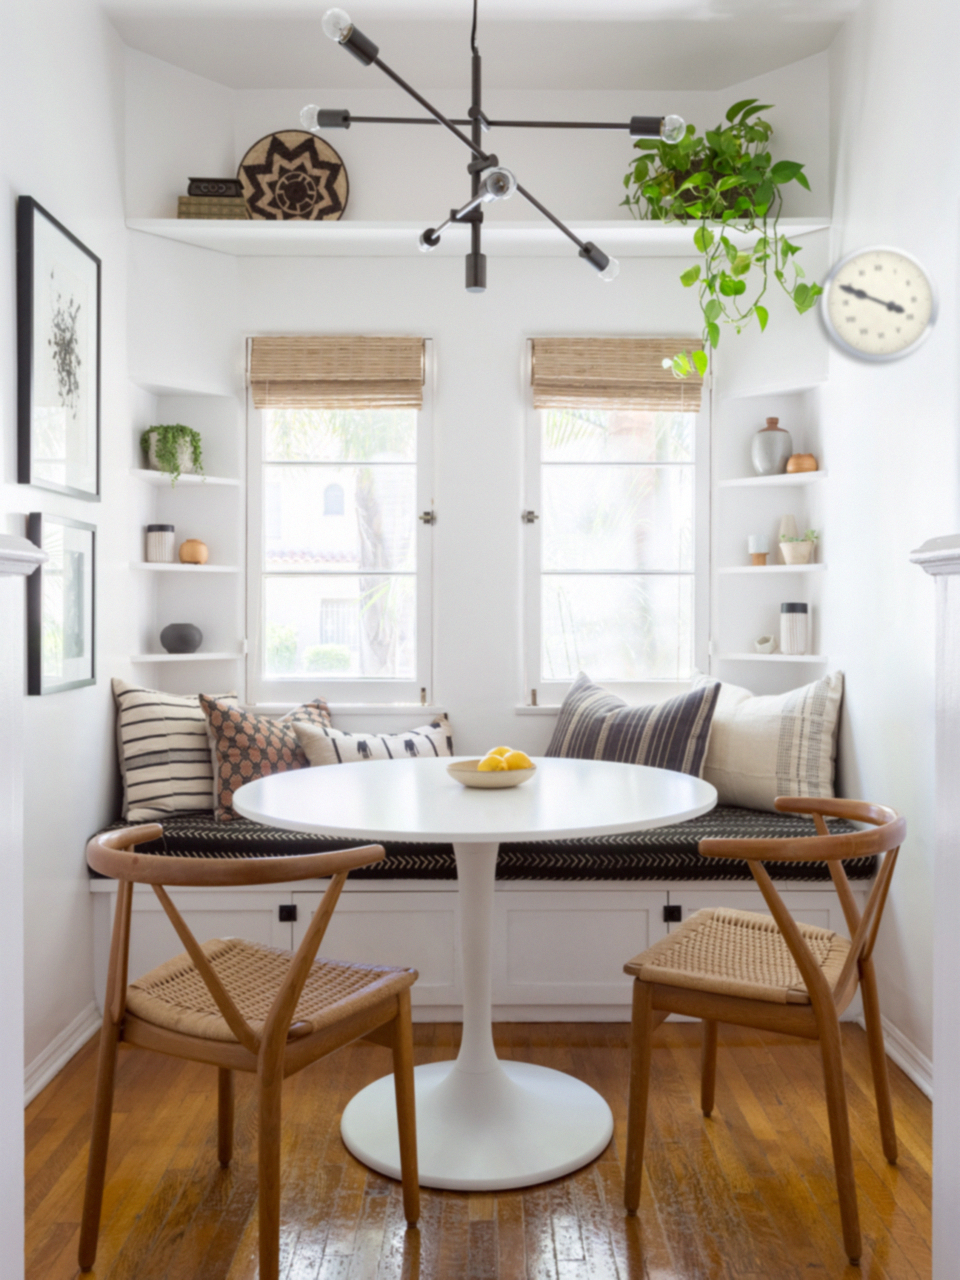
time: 3:49
